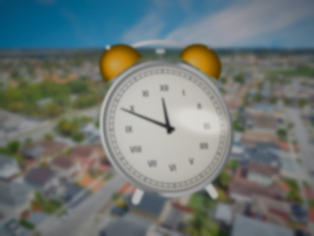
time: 11:49
